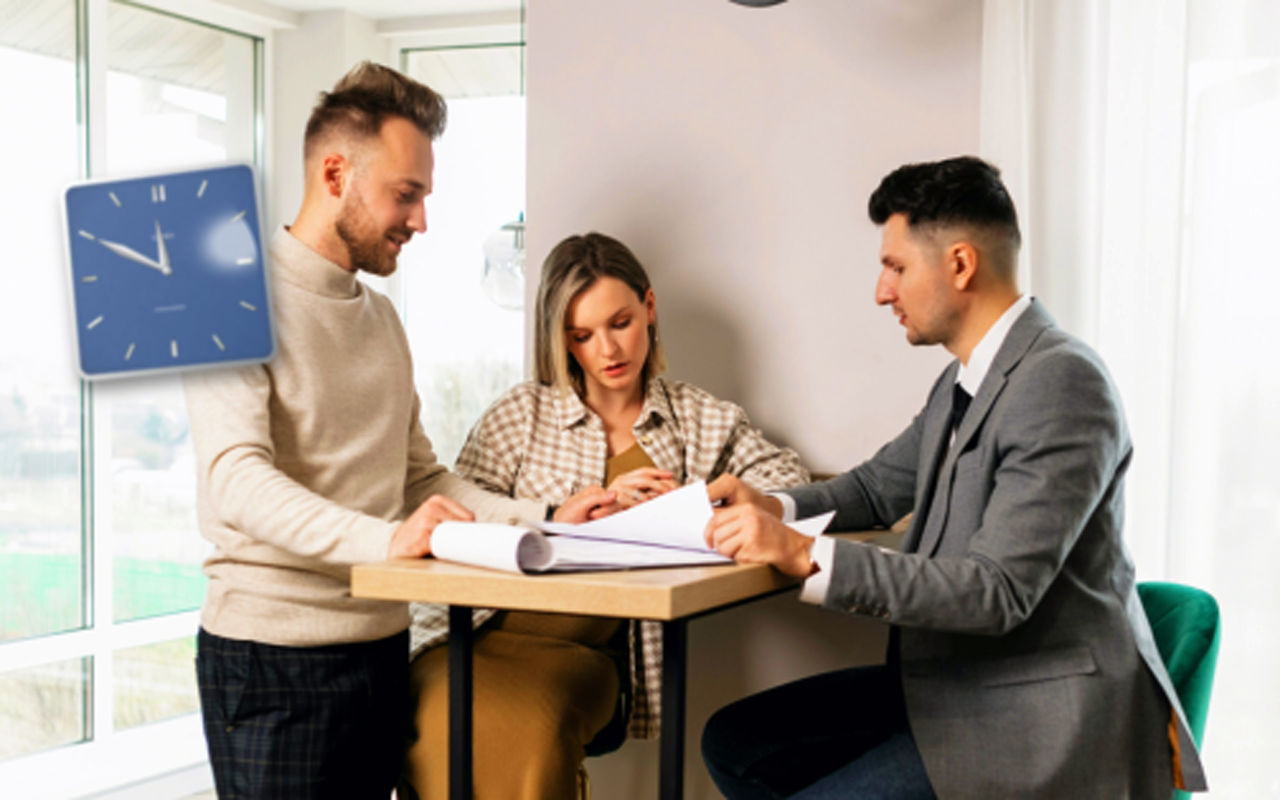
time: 11:50
